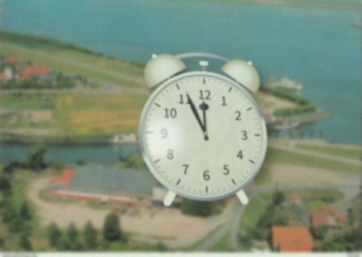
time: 11:56
